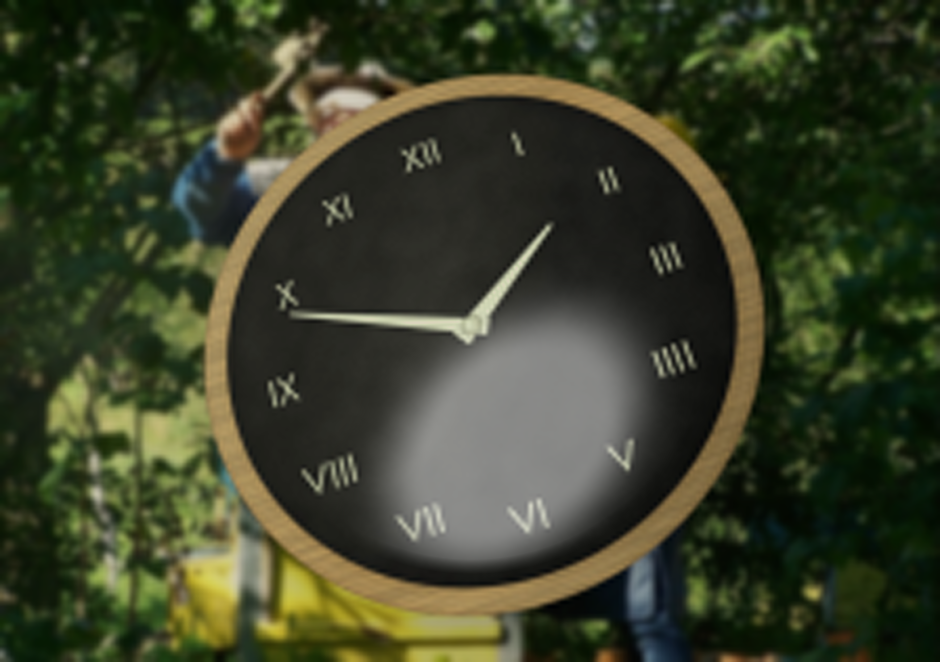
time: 1:49
